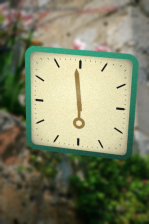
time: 5:59
